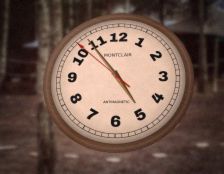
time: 4:53:52
